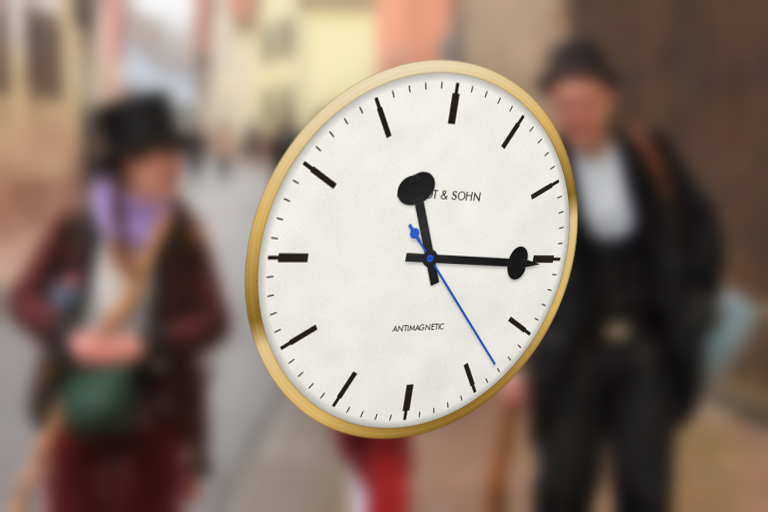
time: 11:15:23
